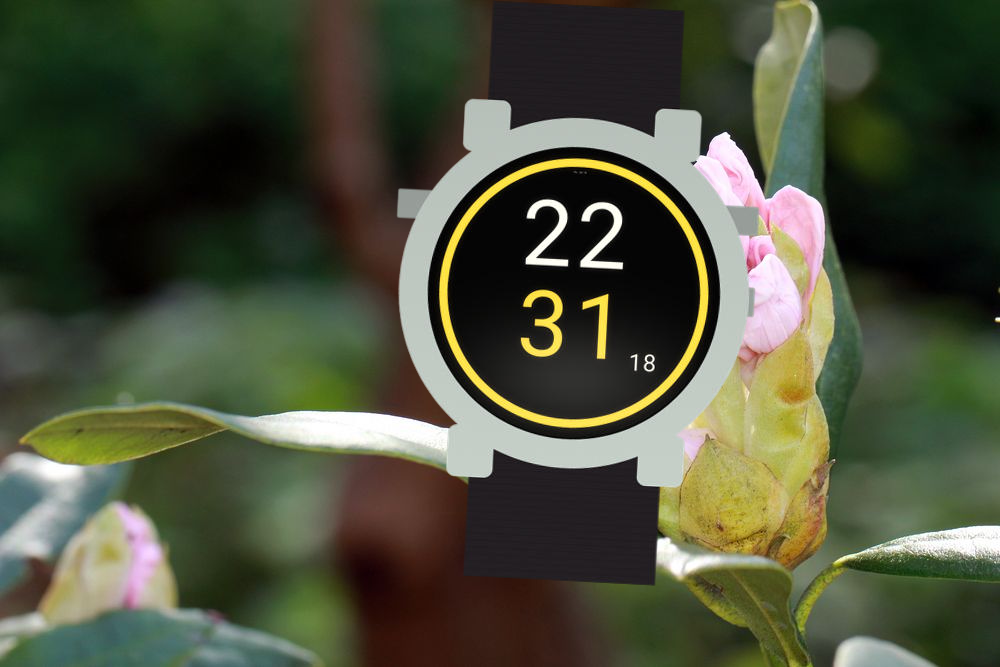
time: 22:31:18
